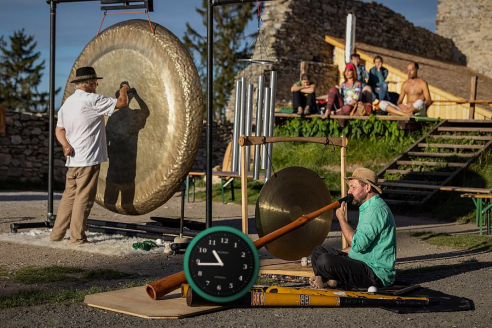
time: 10:44
